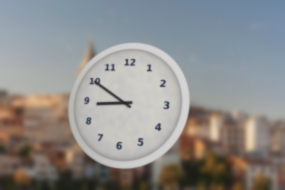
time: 8:50
